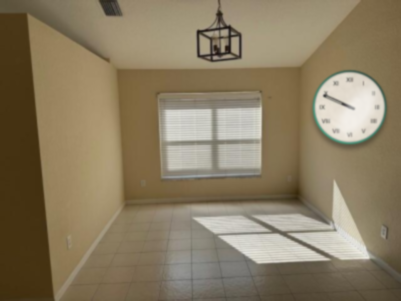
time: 9:49
